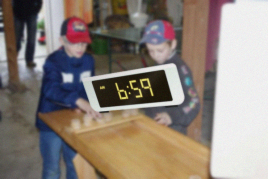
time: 6:59
